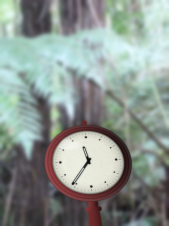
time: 11:36
